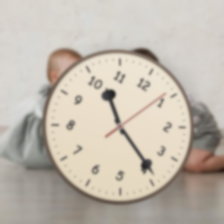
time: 10:19:04
